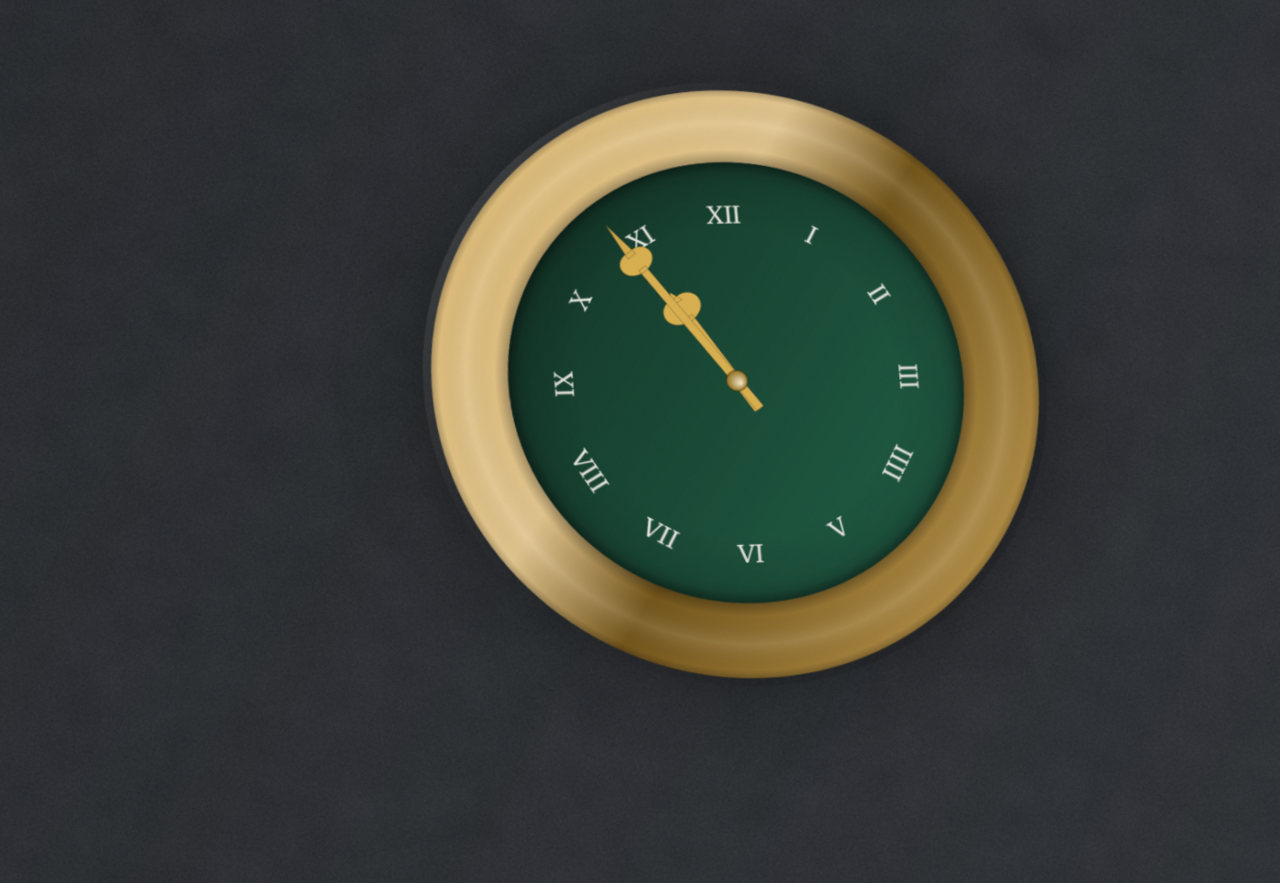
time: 10:54
